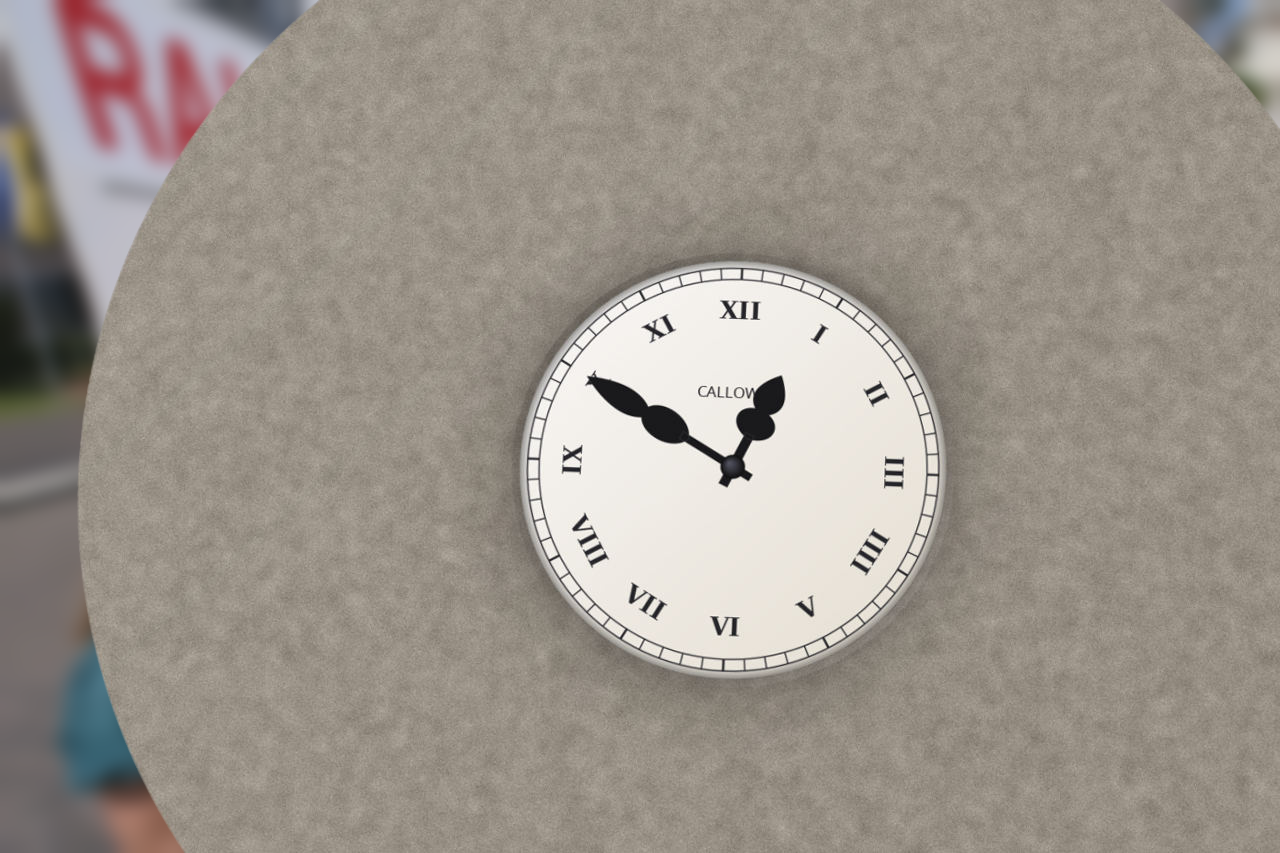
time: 12:50
